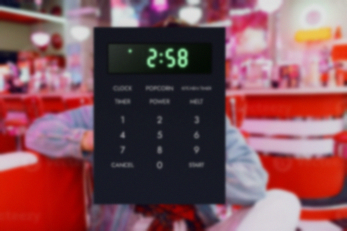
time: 2:58
